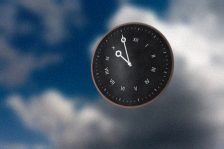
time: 9:55
